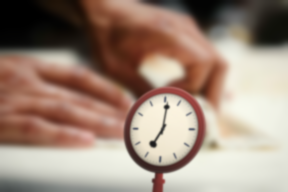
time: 7:01
